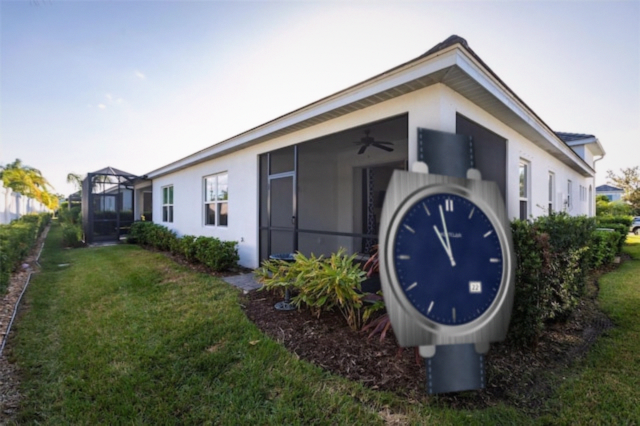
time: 10:58
